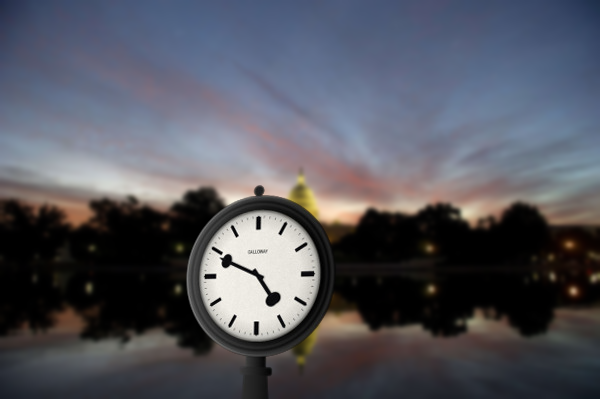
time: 4:49
